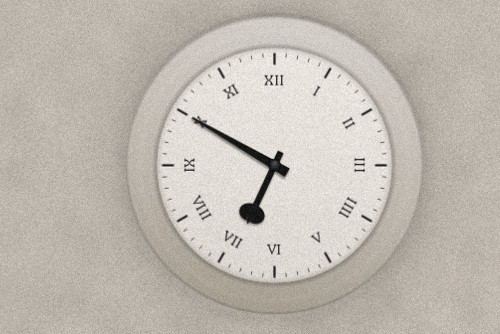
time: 6:50
